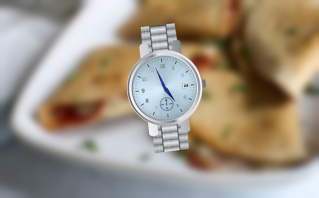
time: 4:57
